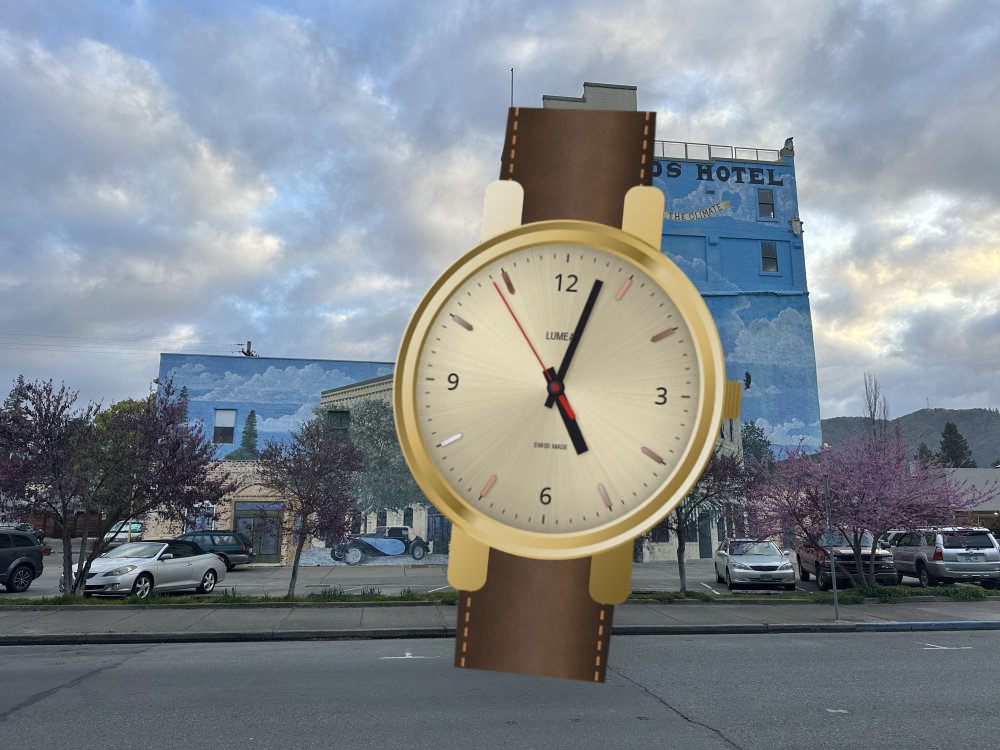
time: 5:02:54
